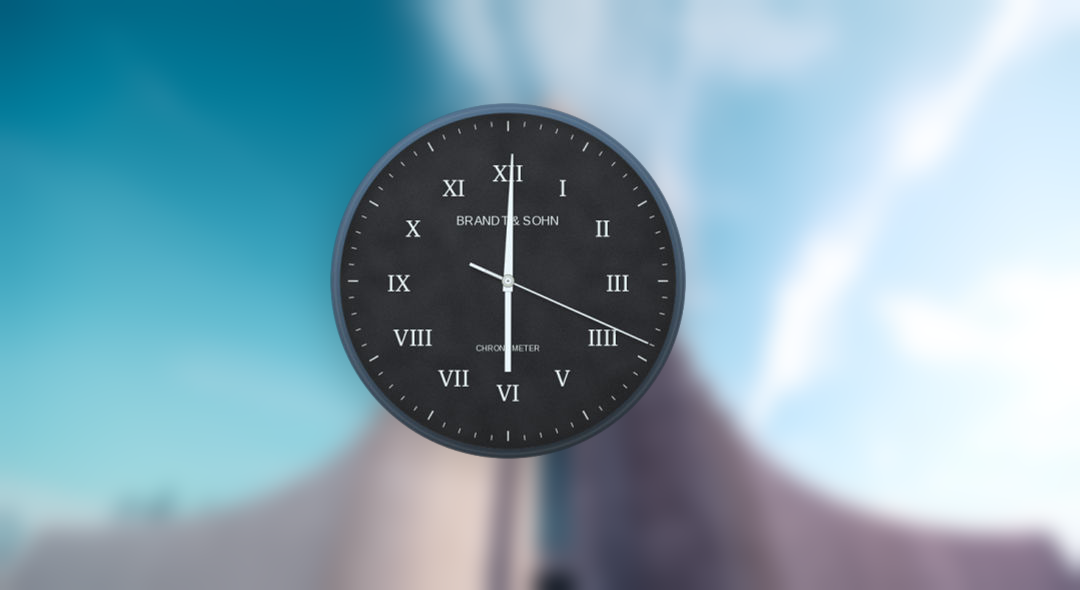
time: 6:00:19
